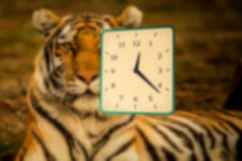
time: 12:22
